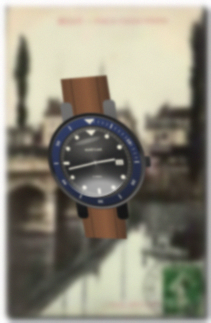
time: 2:43
